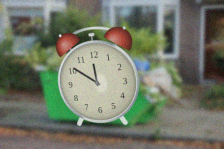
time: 11:51
